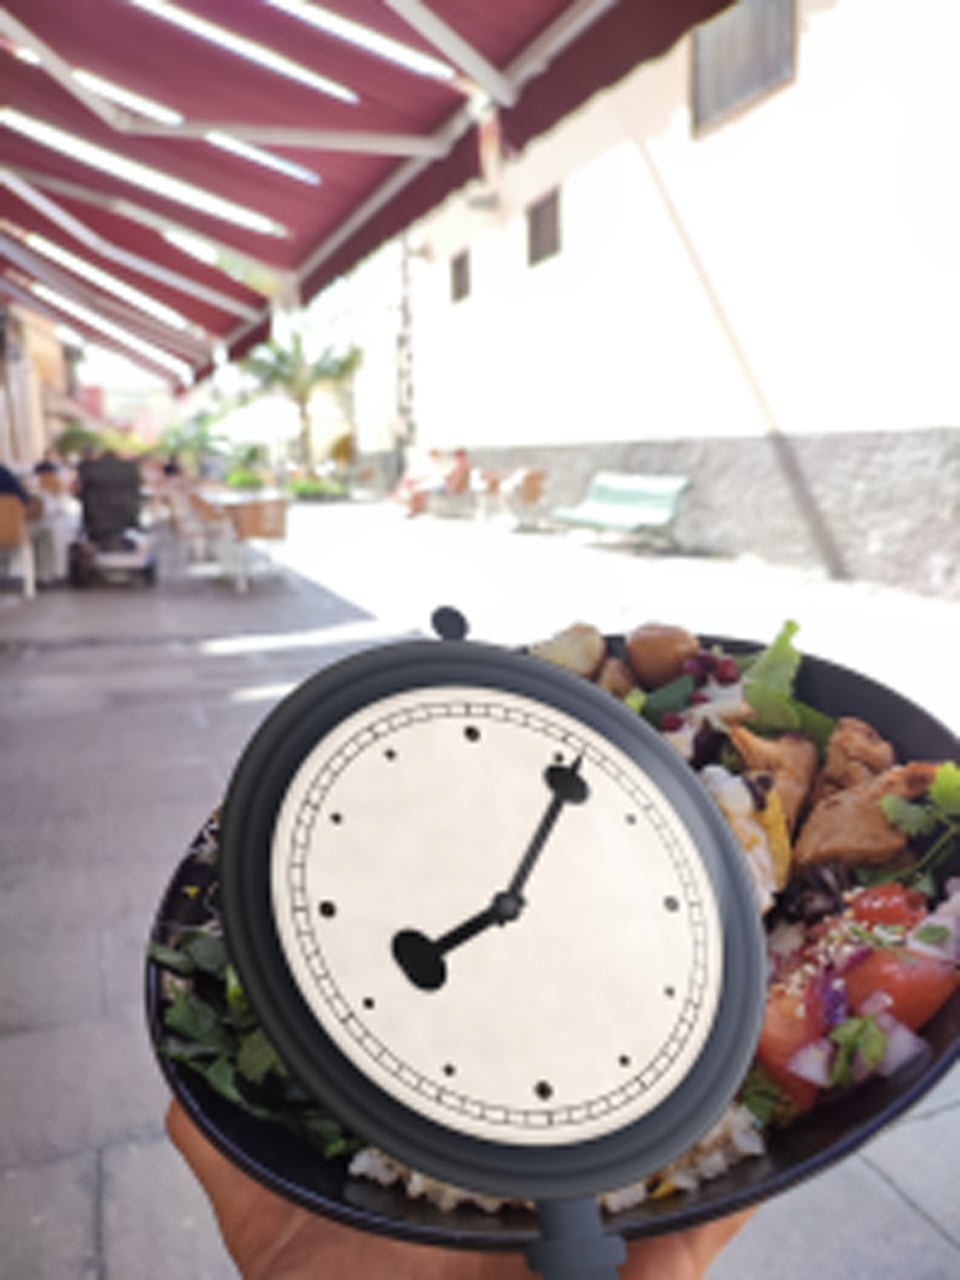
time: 8:06
